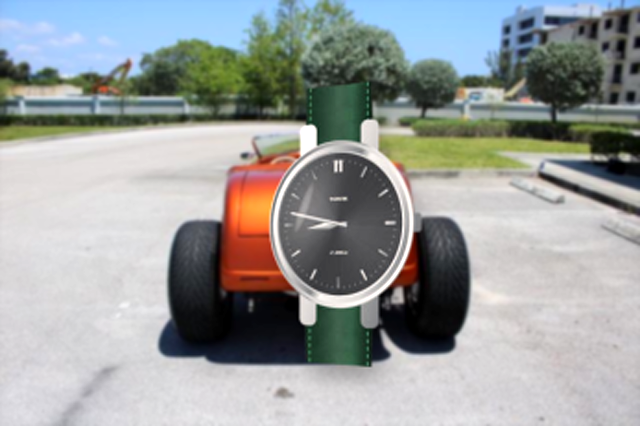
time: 8:47
